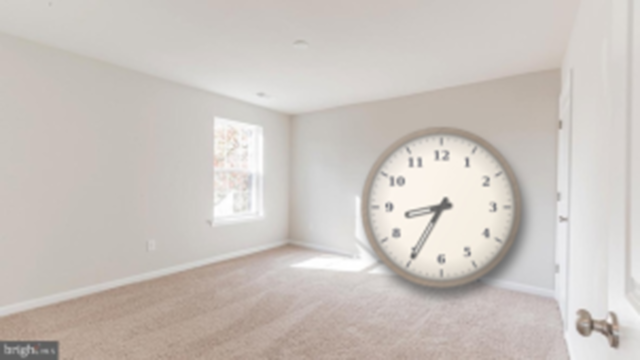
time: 8:35
